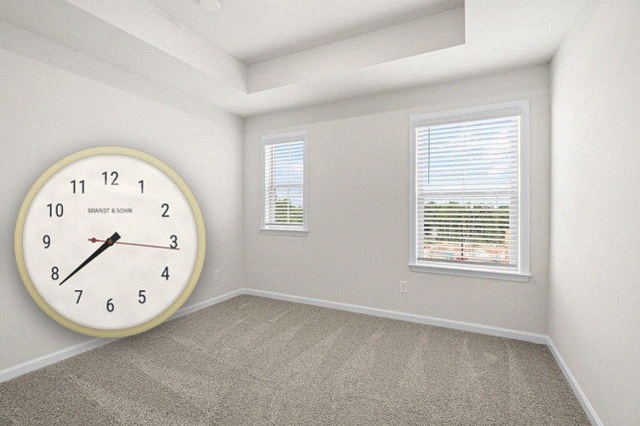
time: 7:38:16
